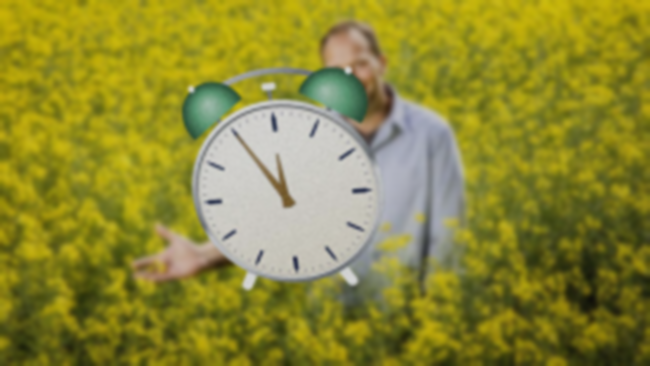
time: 11:55
